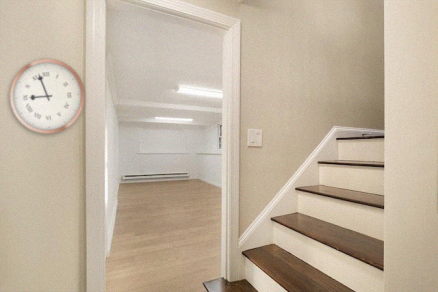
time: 8:57
